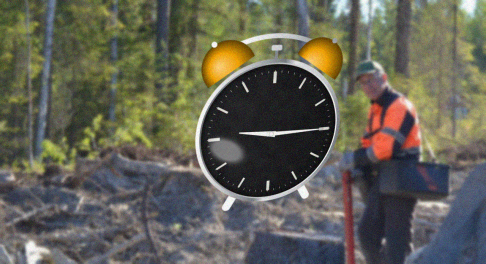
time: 9:15
